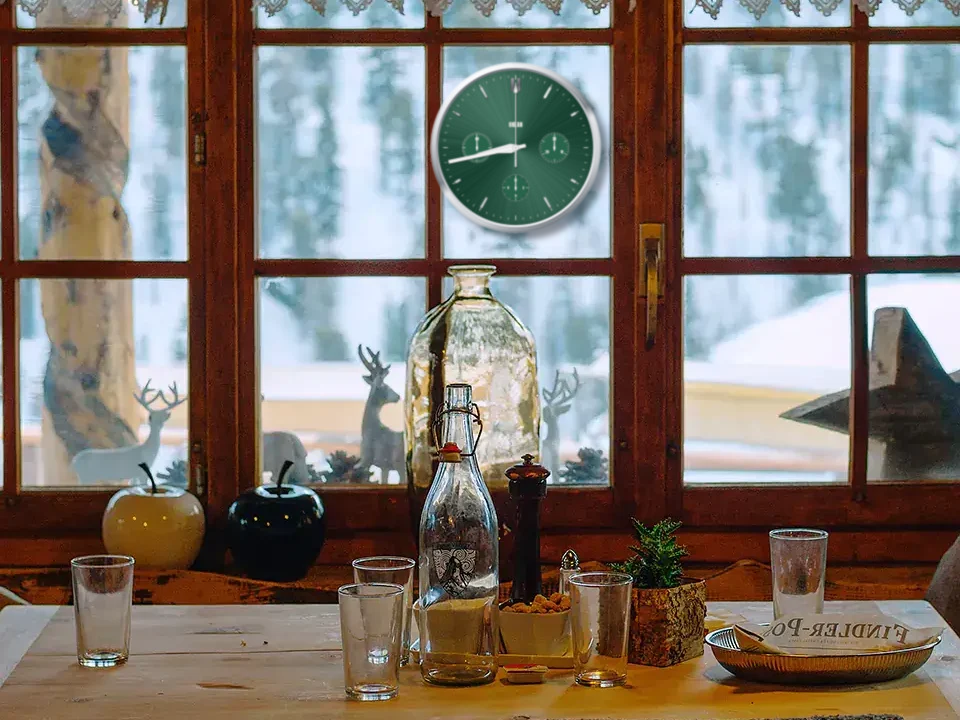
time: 8:43
